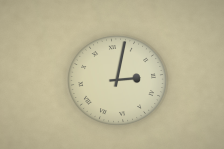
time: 3:03
